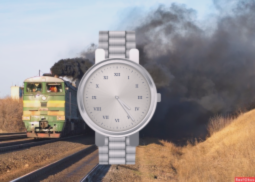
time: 4:24
